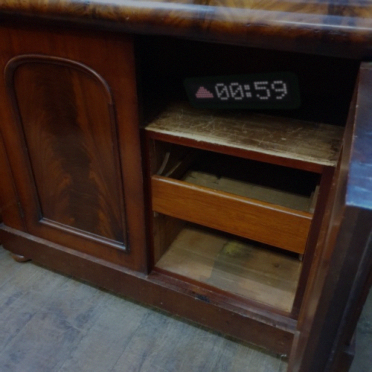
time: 0:59
